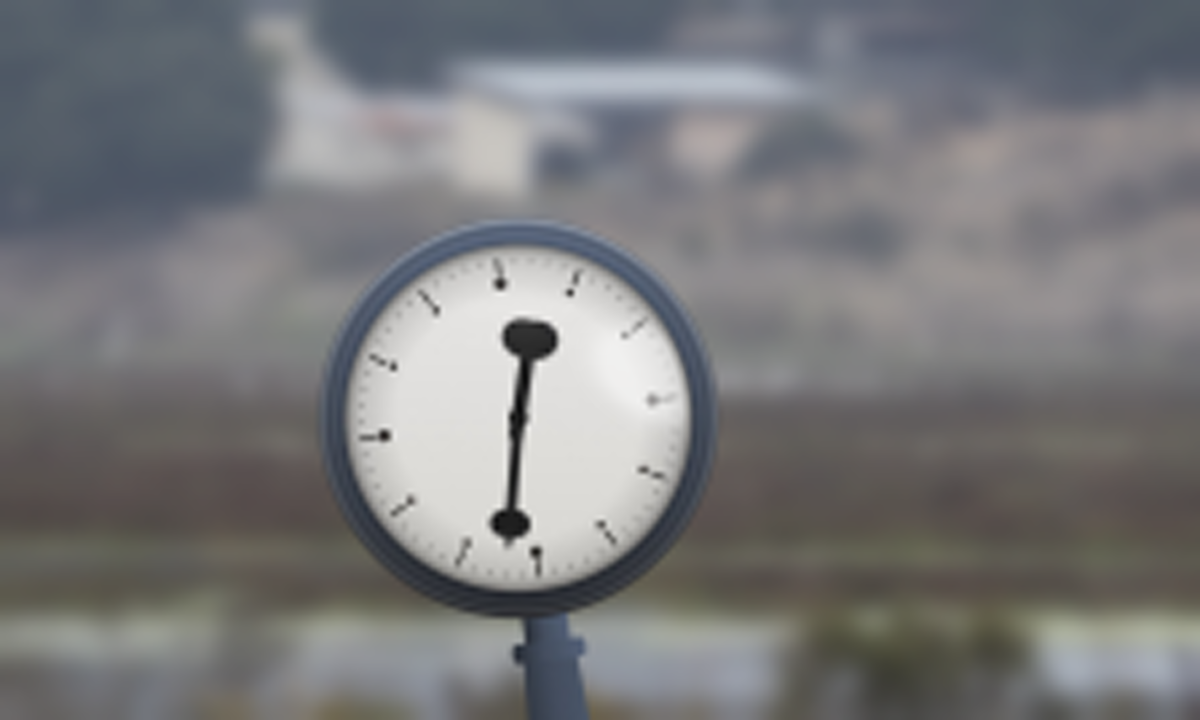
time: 12:32
